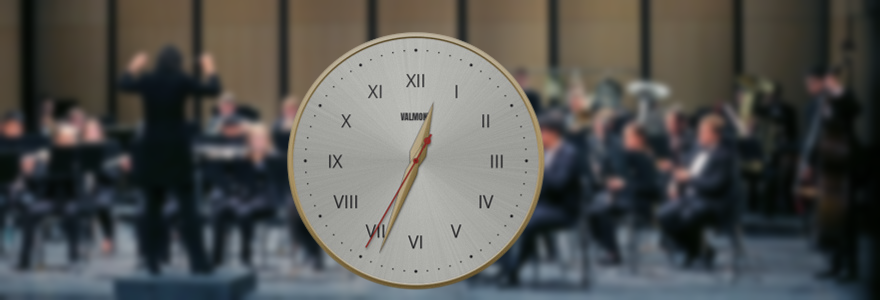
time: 12:33:35
